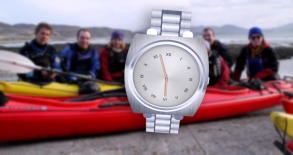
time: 5:57
